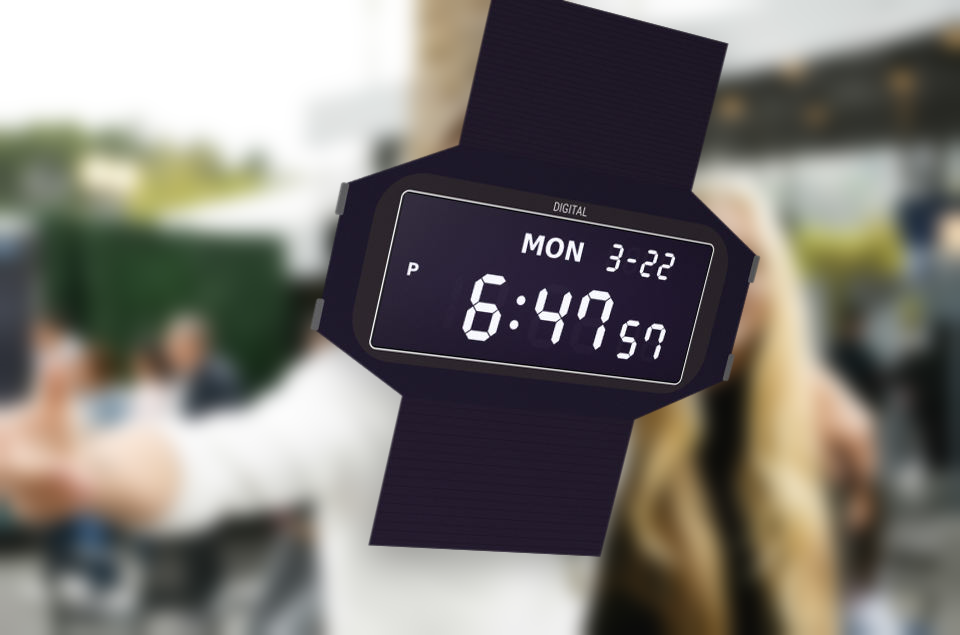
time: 6:47:57
